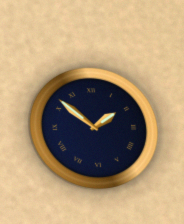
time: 1:52
